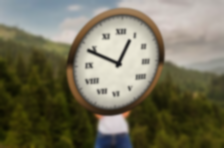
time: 12:49
